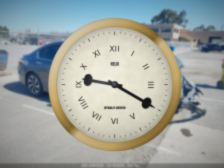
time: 9:20
